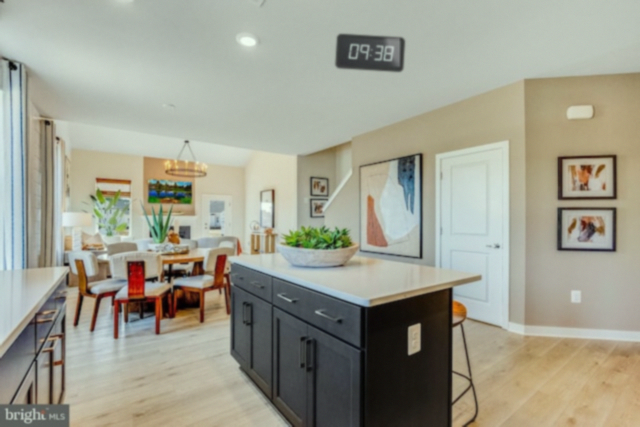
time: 9:38
